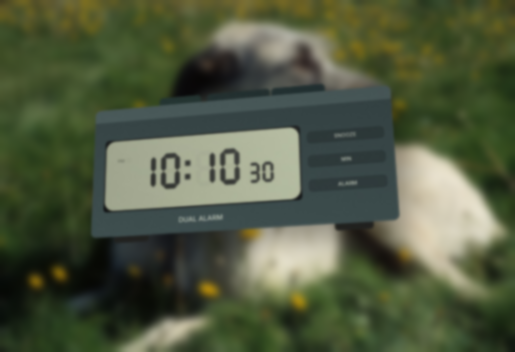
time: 10:10:30
